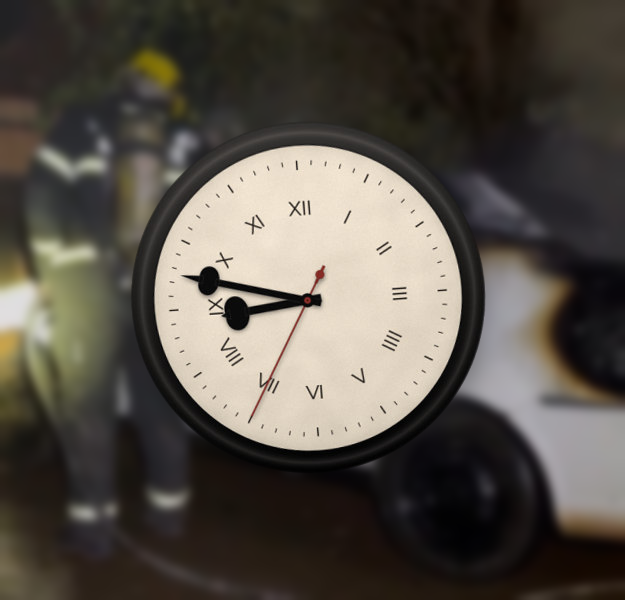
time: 8:47:35
